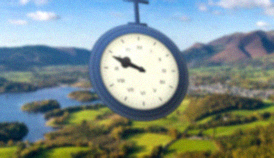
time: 9:49
